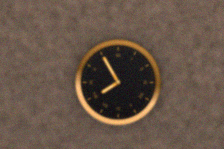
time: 7:55
